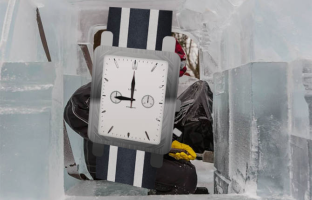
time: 9:00
